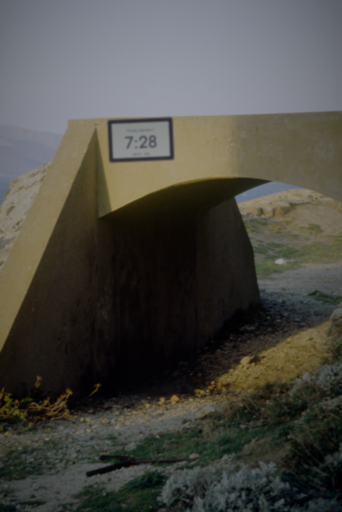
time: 7:28
